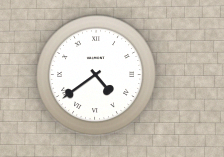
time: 4:39
